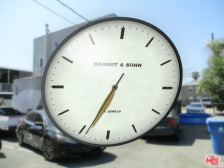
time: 6:33:34
